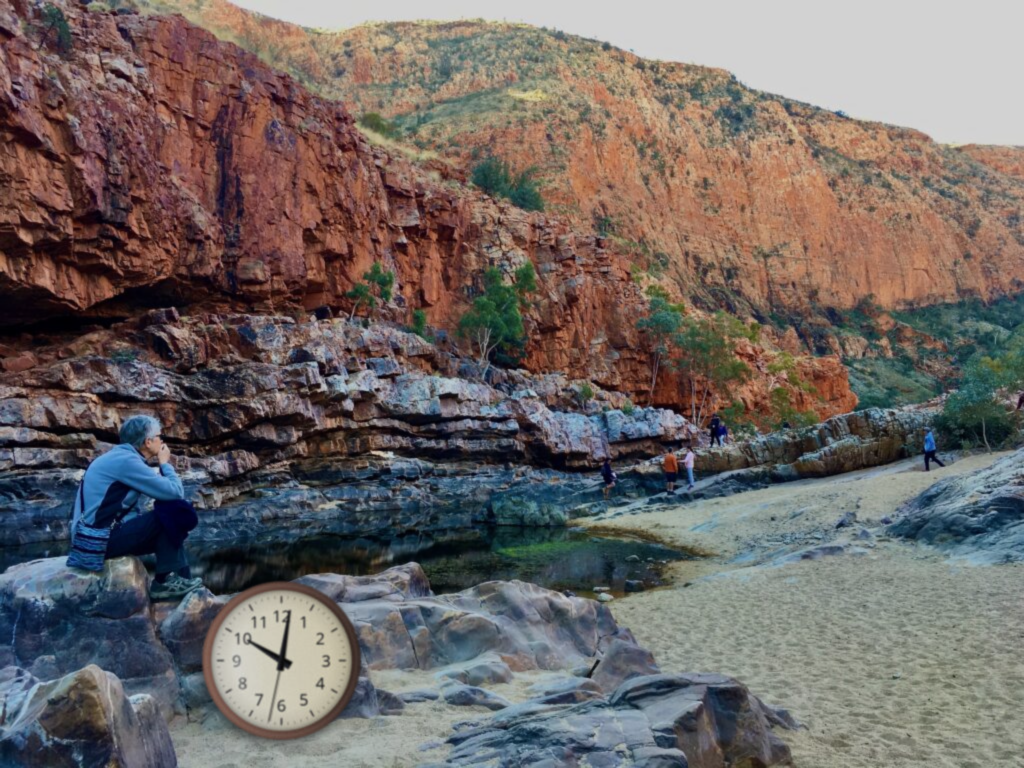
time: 10:01:32
